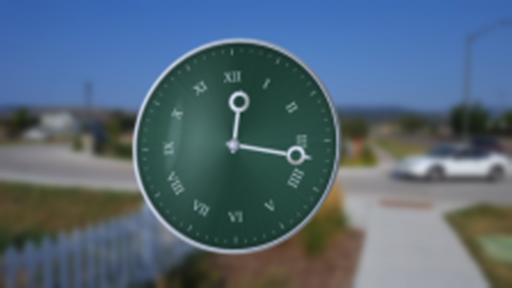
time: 12:17
